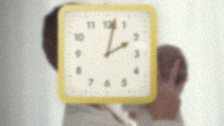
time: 2:02
